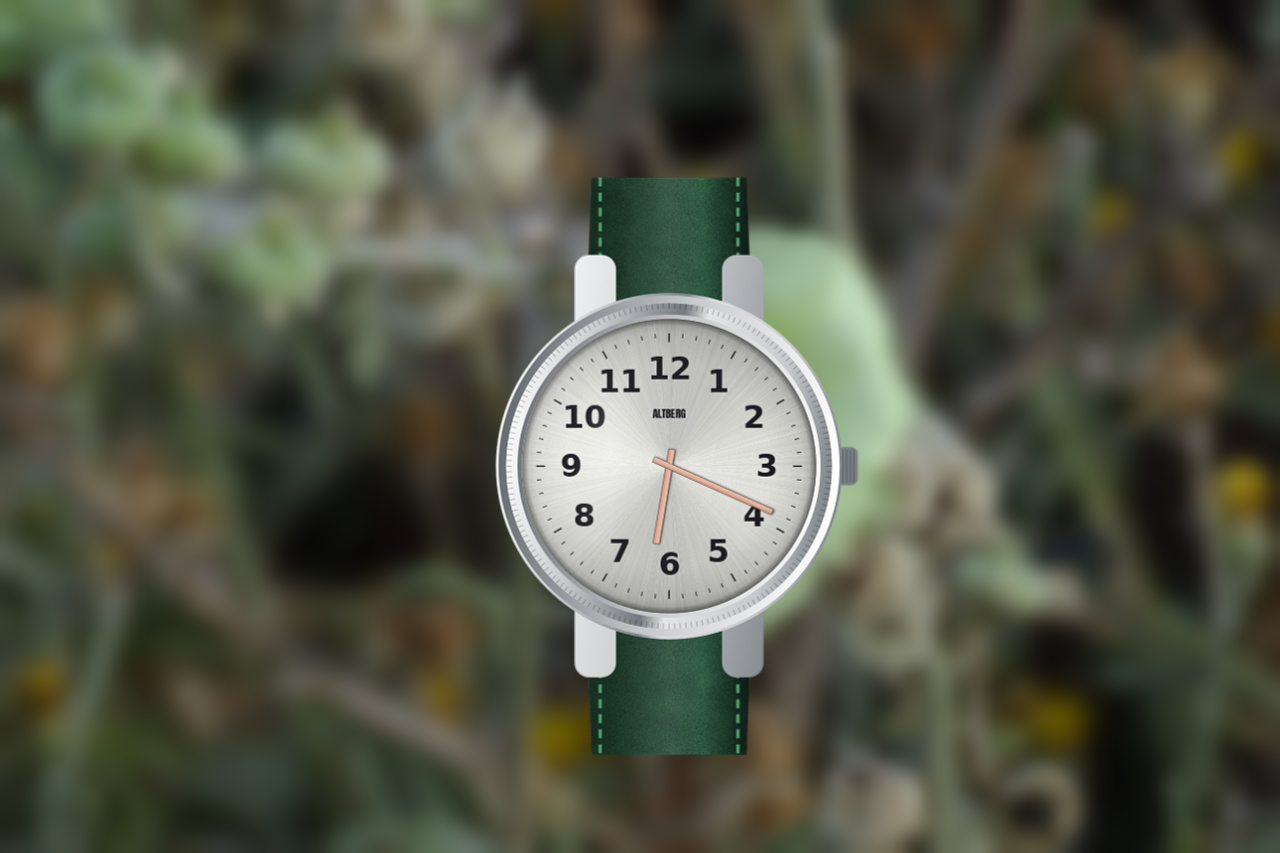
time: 6:19
